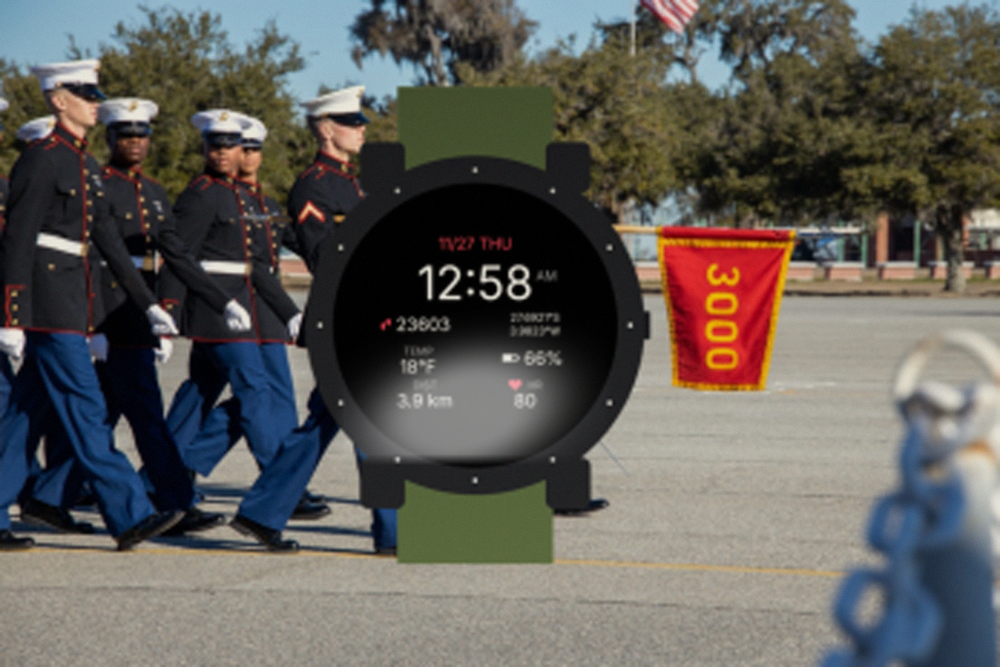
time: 12:58
